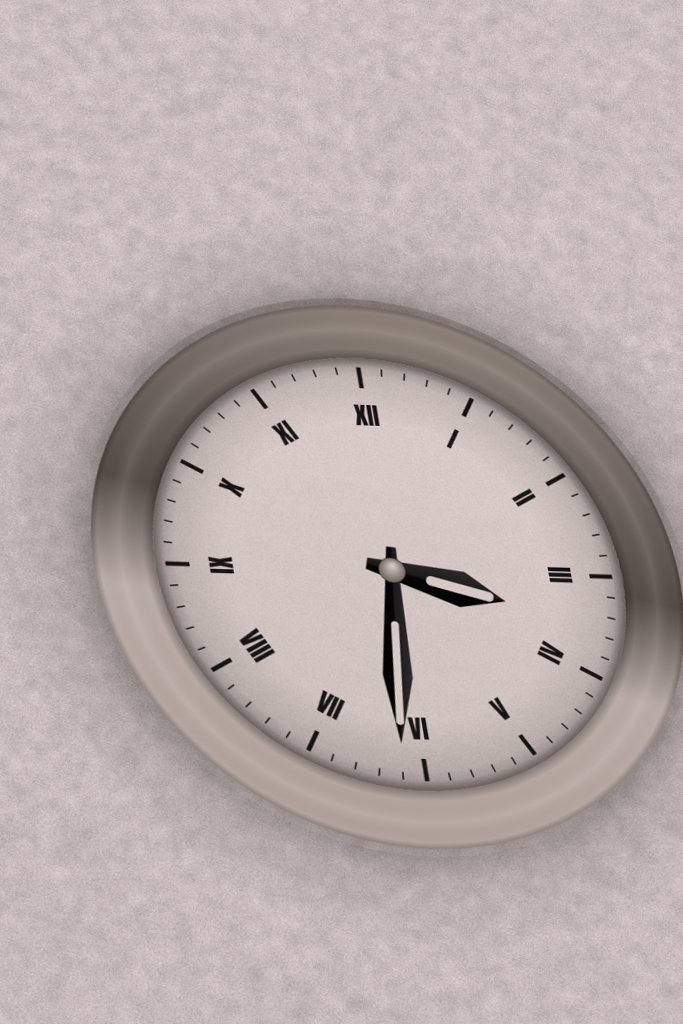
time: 3:31
